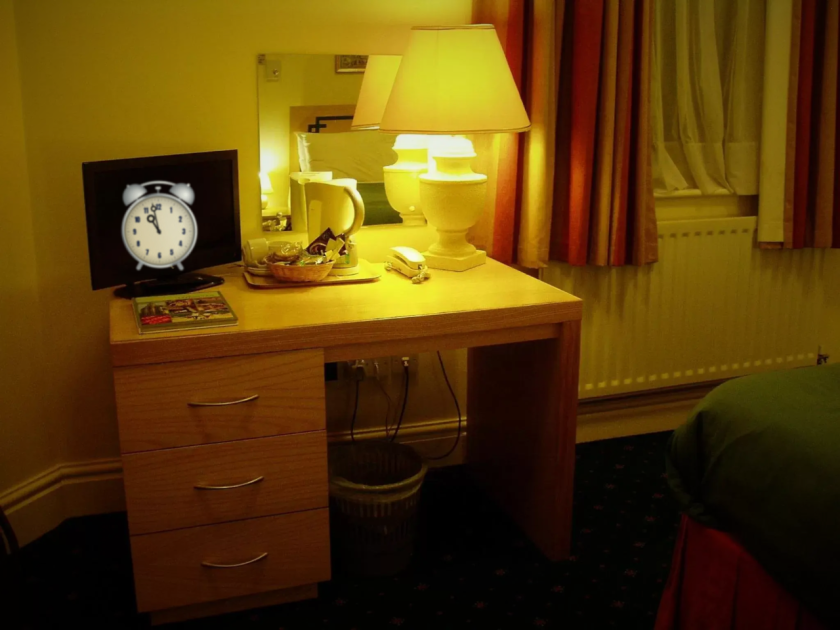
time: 10:58
